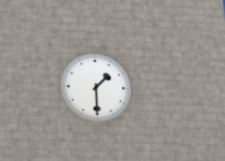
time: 1:30
